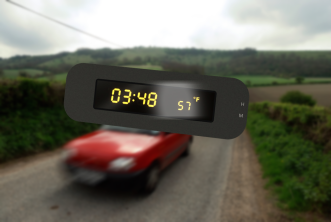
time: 3:48
